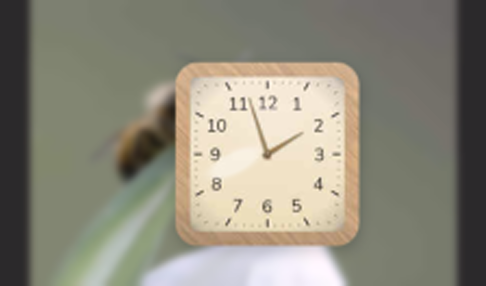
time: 1:57
